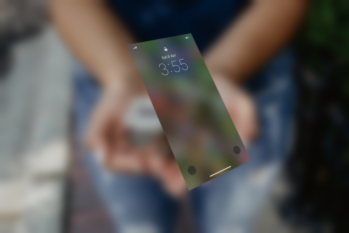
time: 3:55
